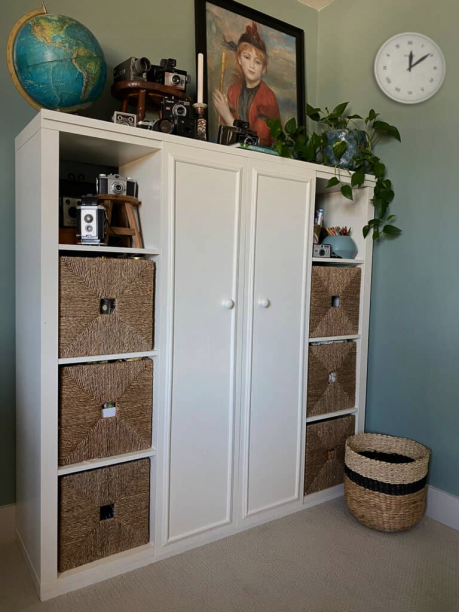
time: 12:09
